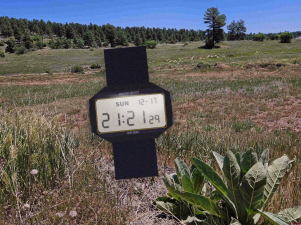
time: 21:21:29
